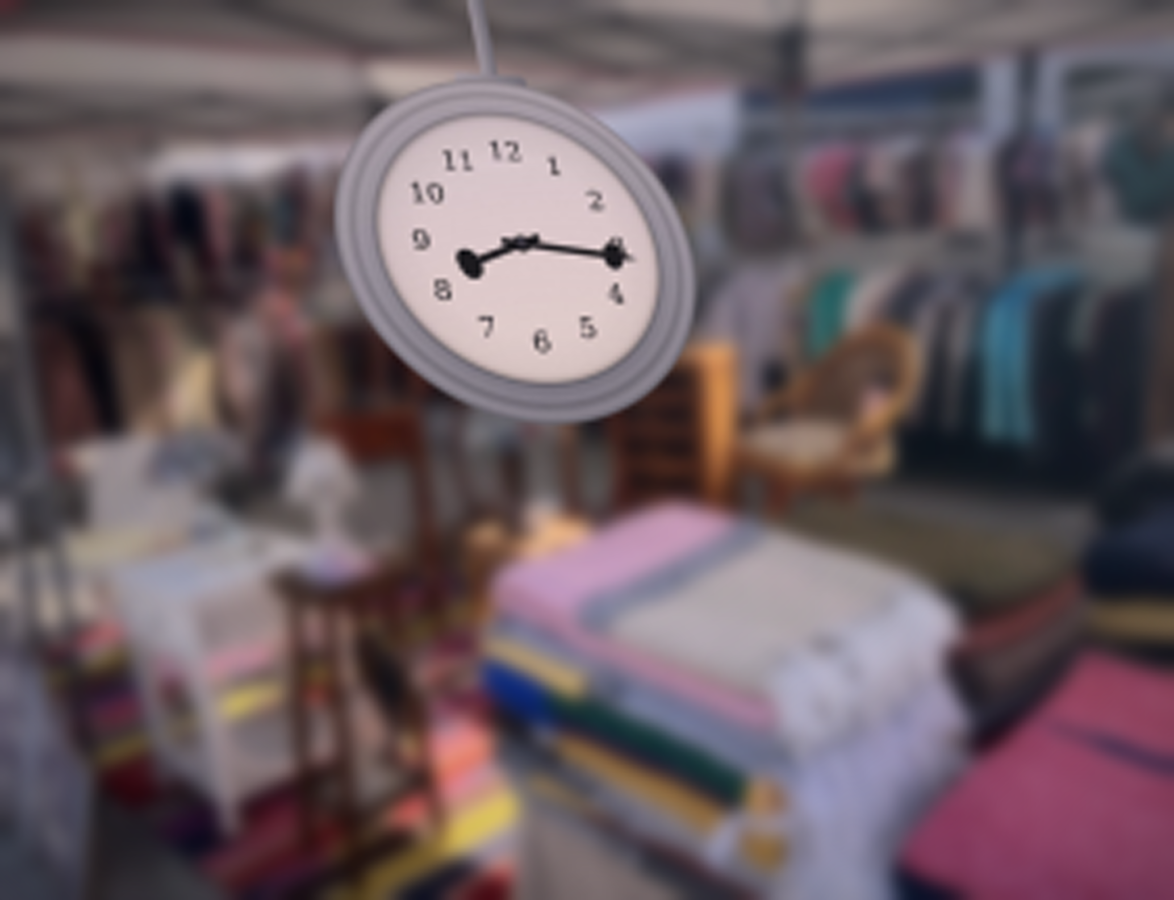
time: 8:16
